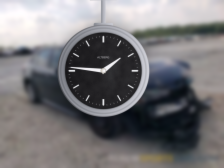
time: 1:46
